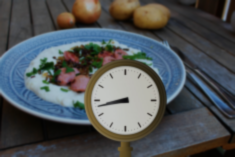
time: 8:43
